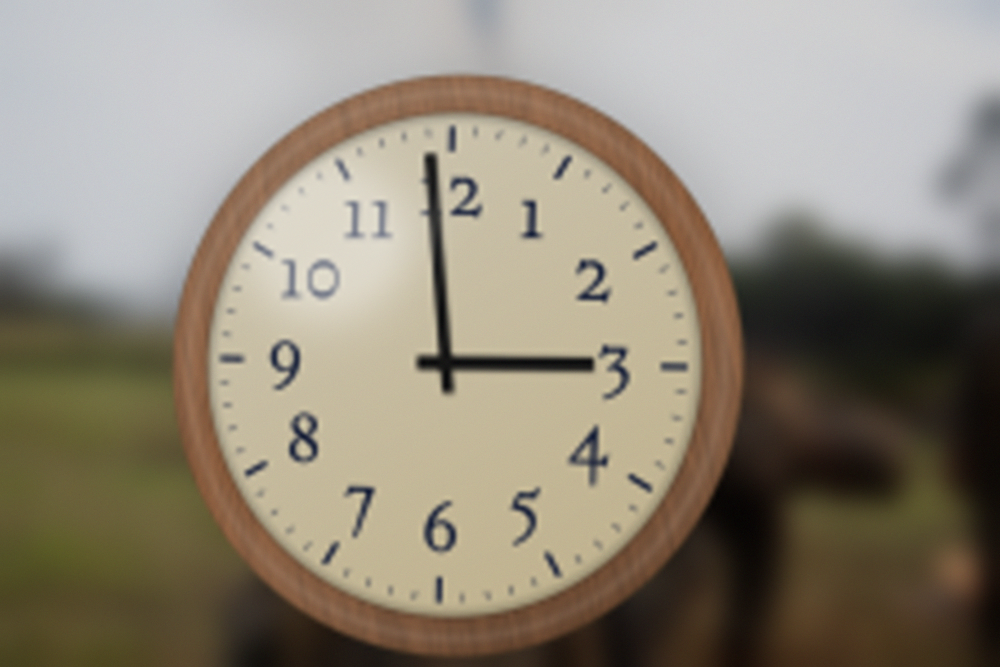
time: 2:59
